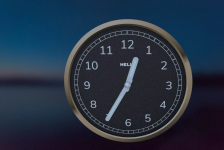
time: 12:35
